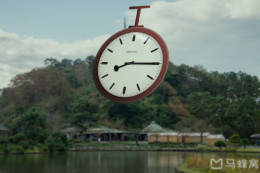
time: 8:15
